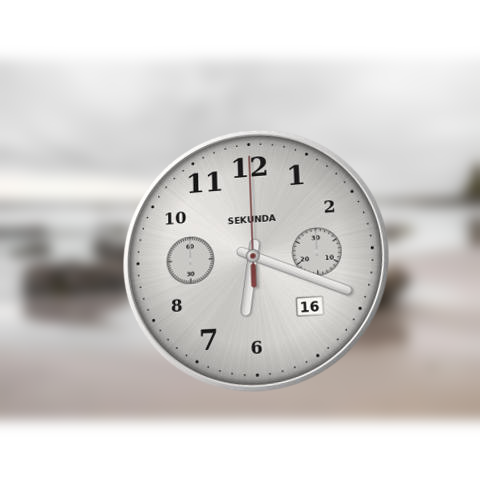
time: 6:19
